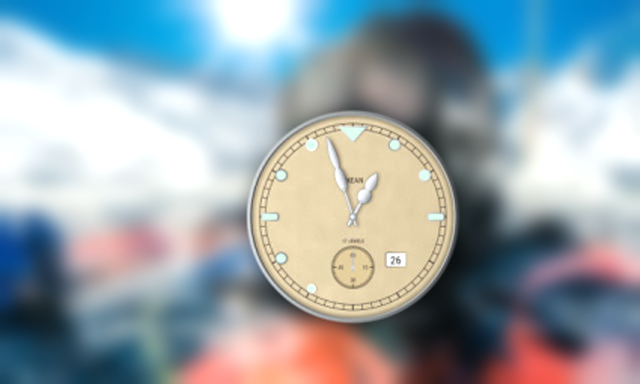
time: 12:57
